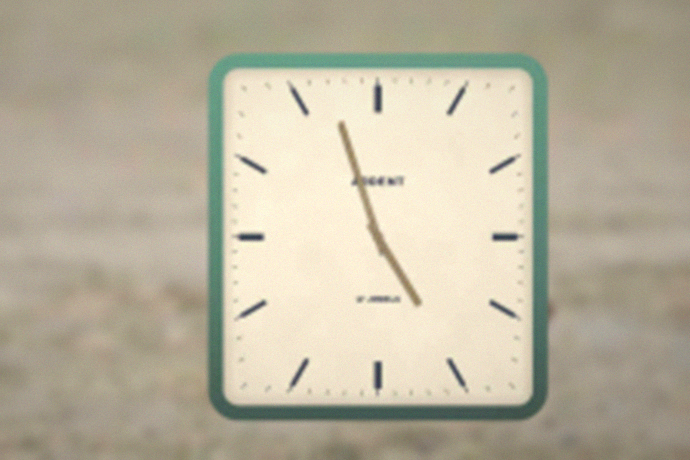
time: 4:57
